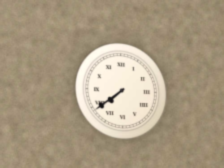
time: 7:39
